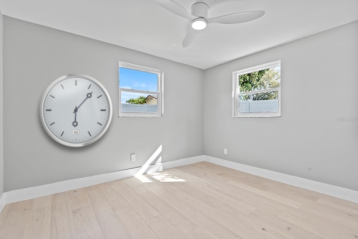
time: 6:07
